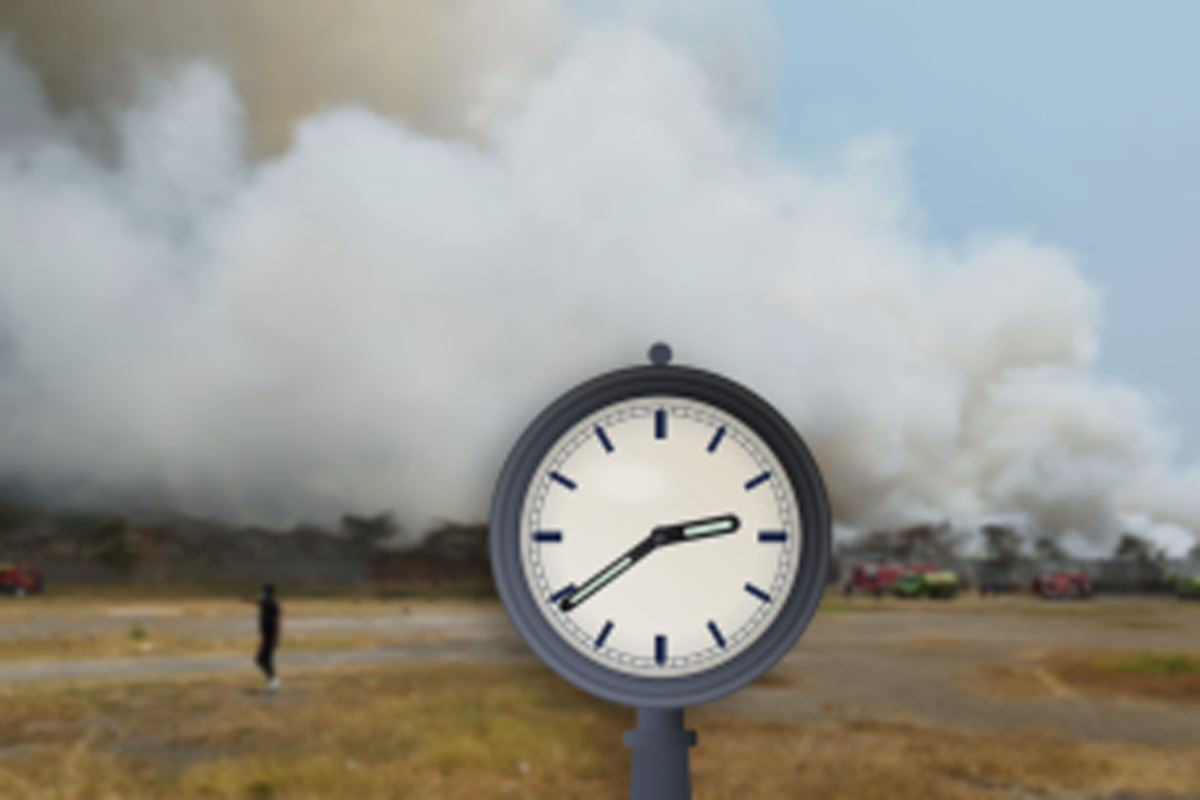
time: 2:39
